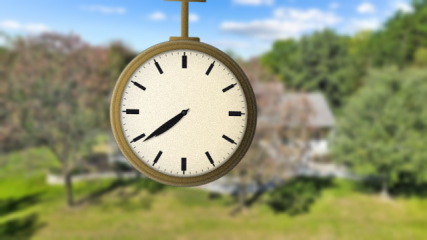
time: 7:39
